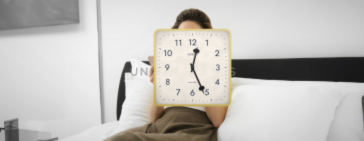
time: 12:26
